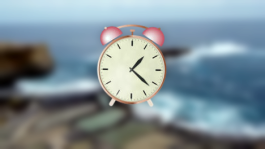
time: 1:22
